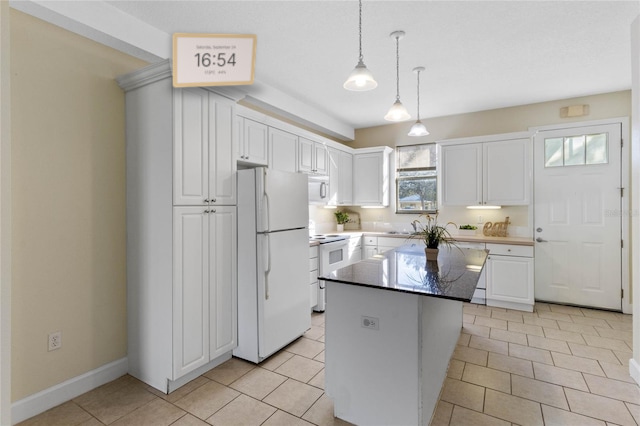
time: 16:54
